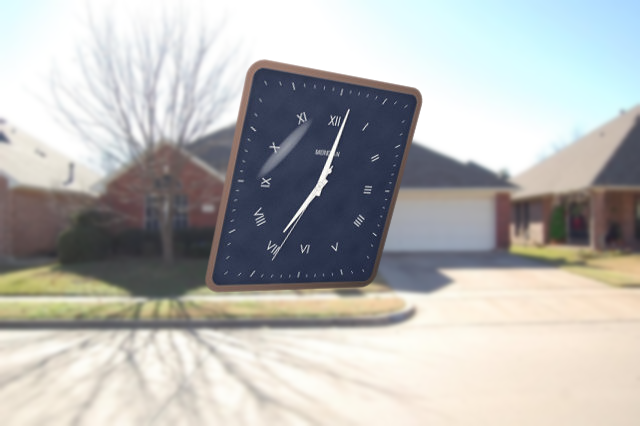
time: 7:01:34
